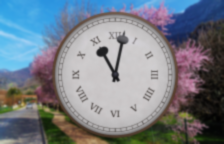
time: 11:02
